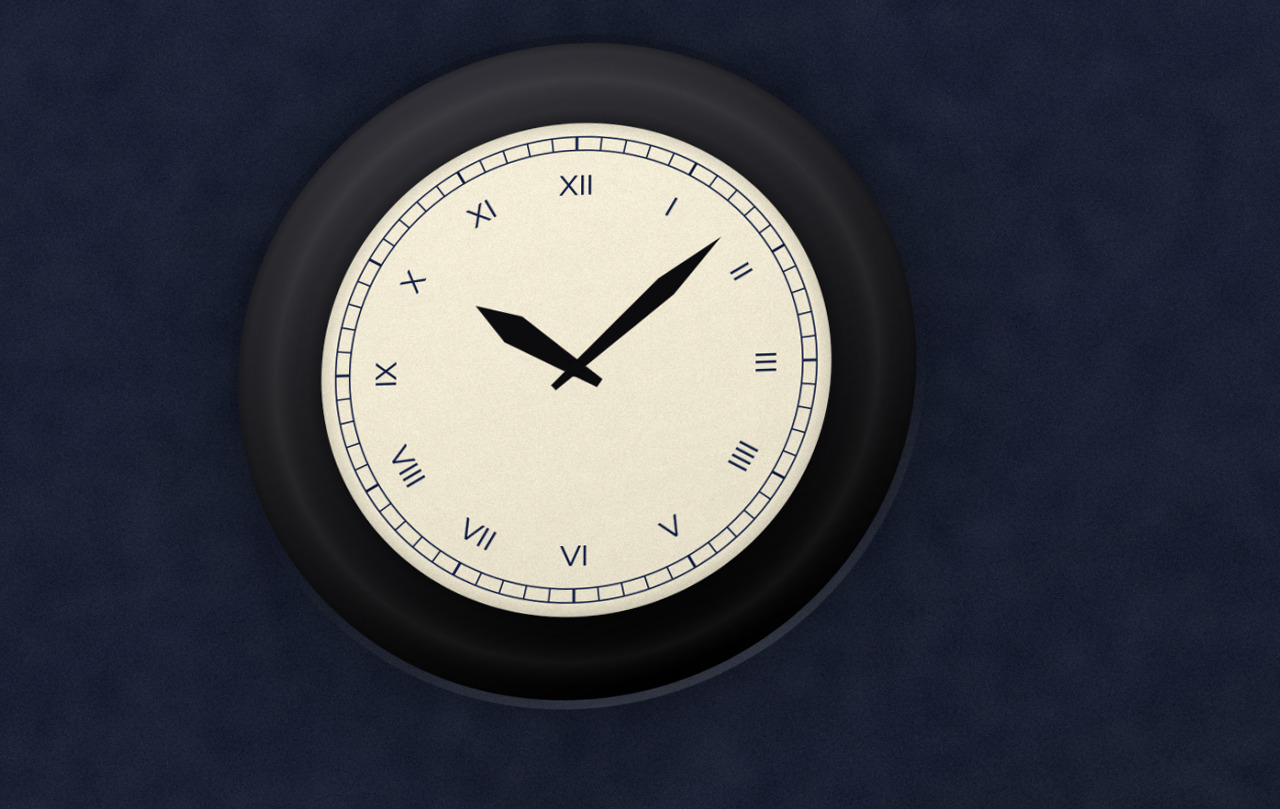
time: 10:08
